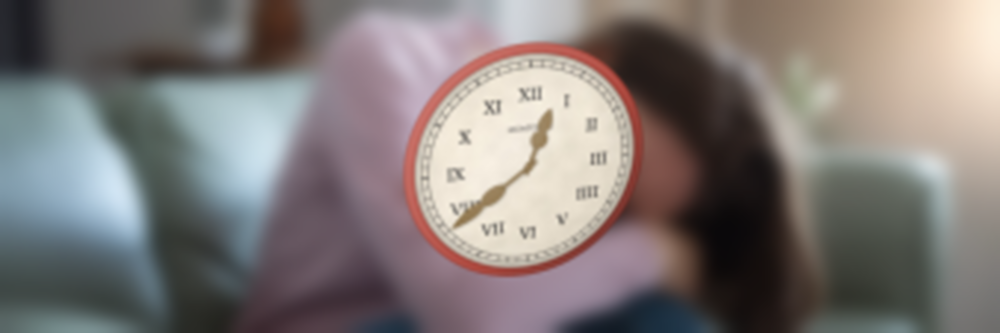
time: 12:39
